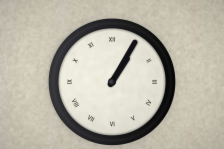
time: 1:05
